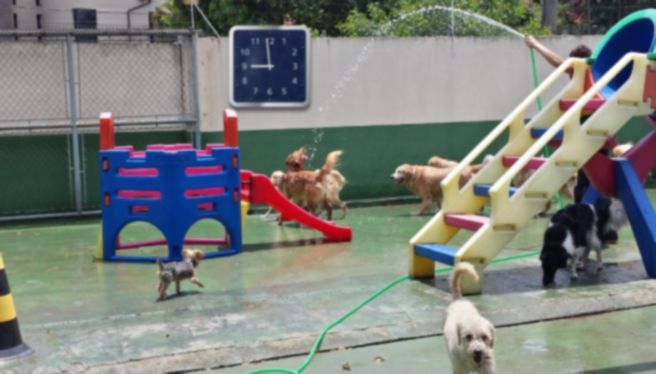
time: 8:59
